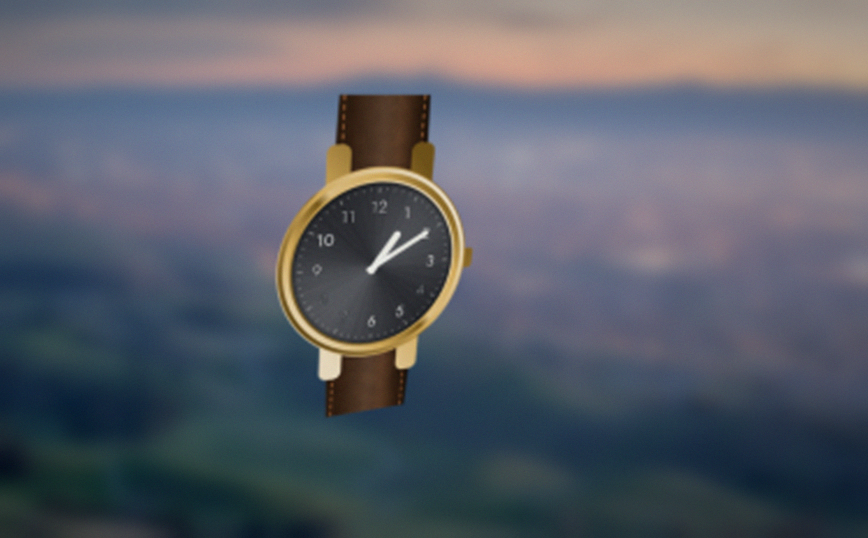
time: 1:10
